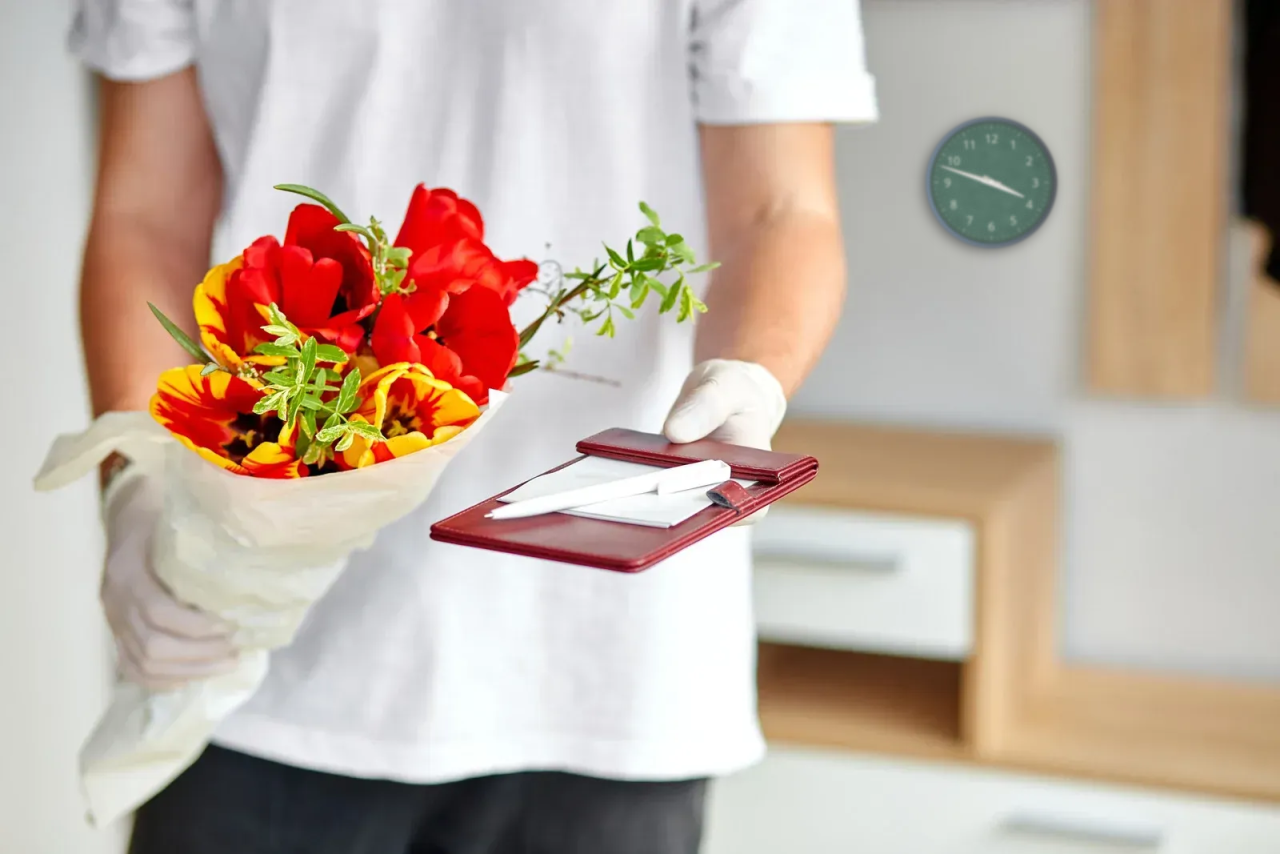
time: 3:48
